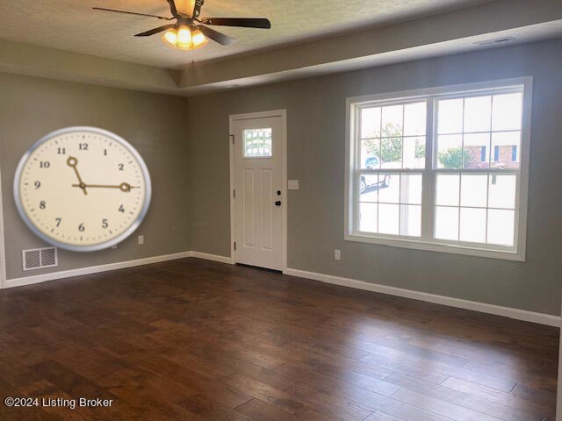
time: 11:15
